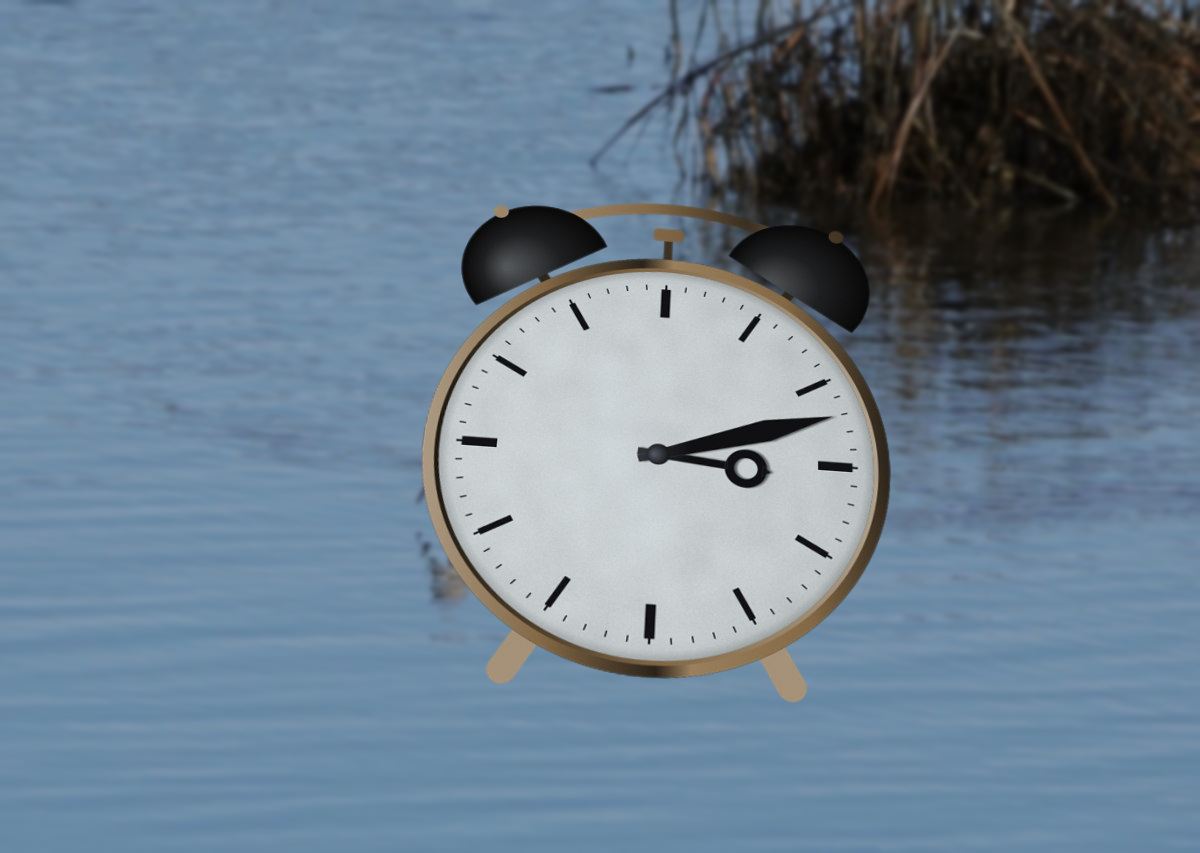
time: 3:12
